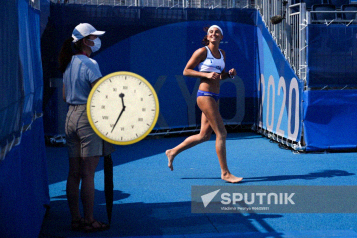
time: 11:34
